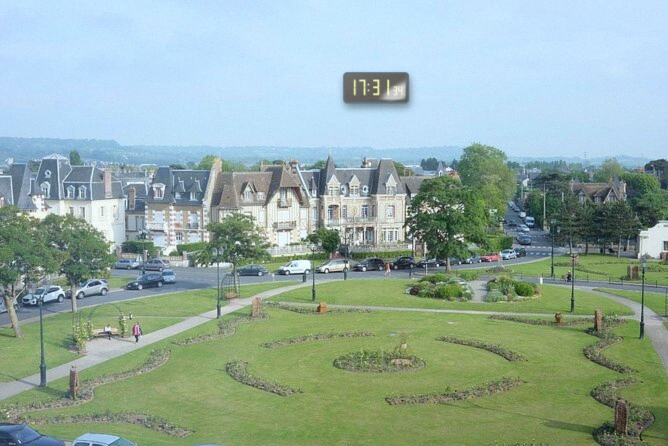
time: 17:31
